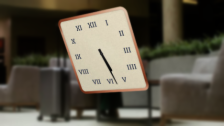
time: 5:28
